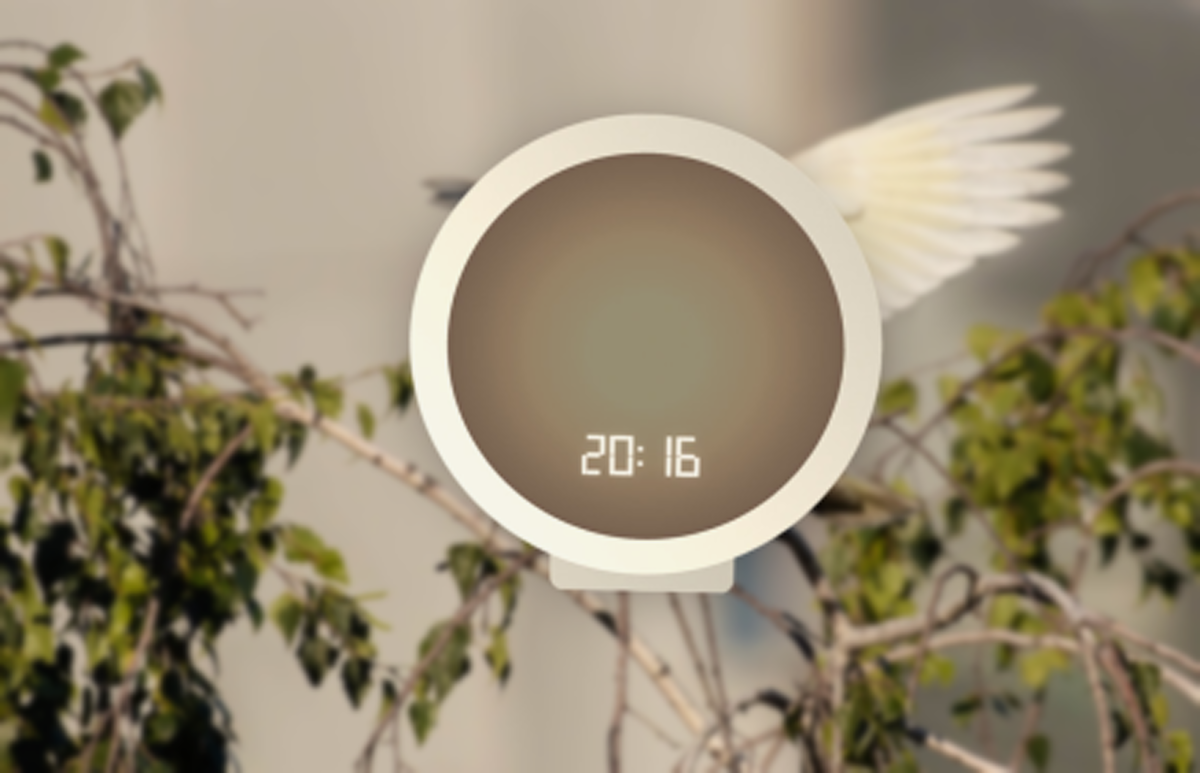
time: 20:16
